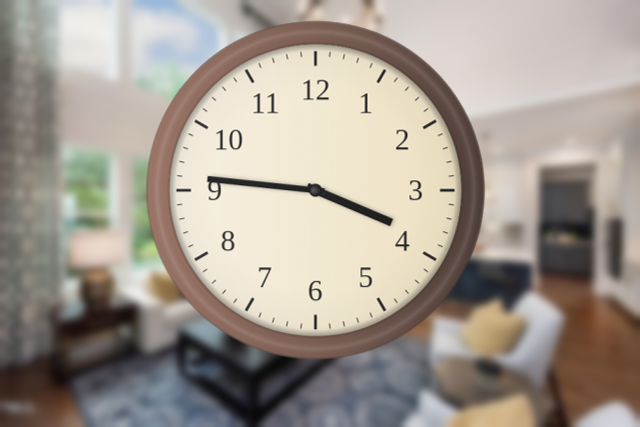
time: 3:46
